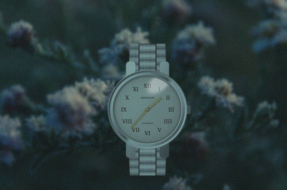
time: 1:37
